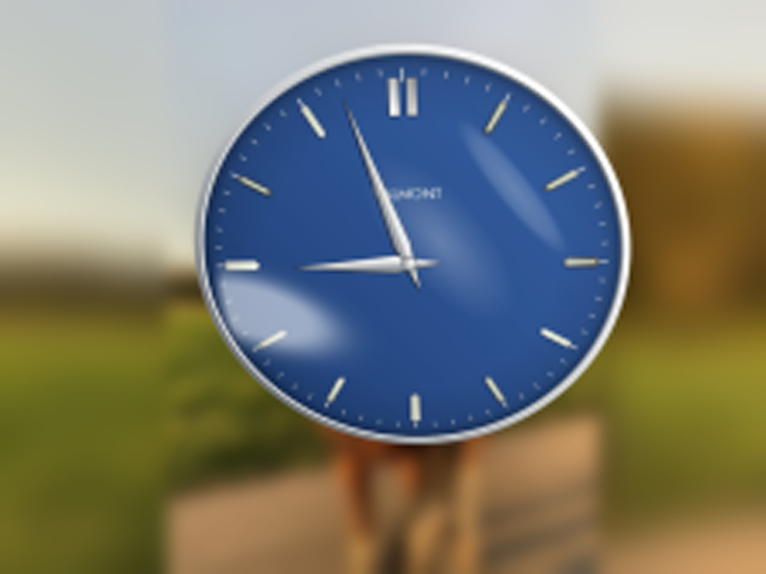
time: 8:57
